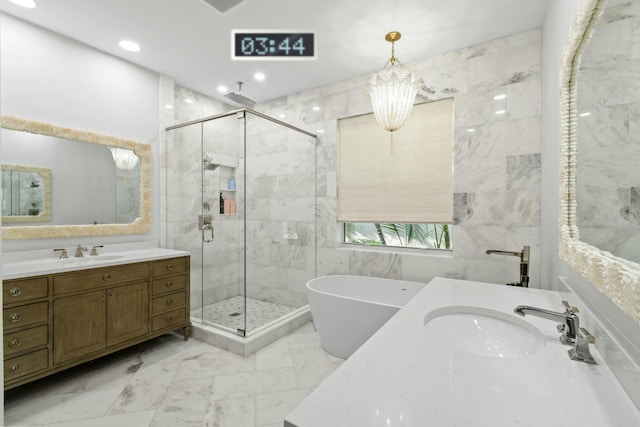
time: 3:44
